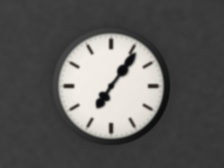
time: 7:06
